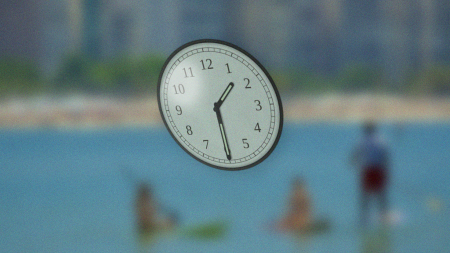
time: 1:30
